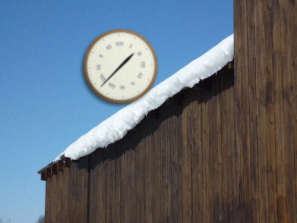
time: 1:38
